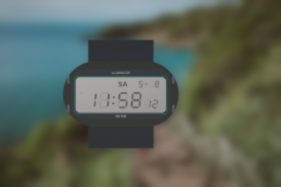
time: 11:58
